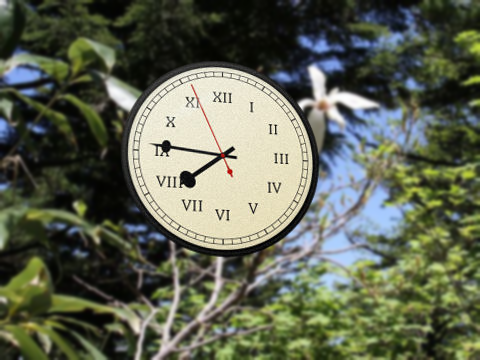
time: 7:45:56
